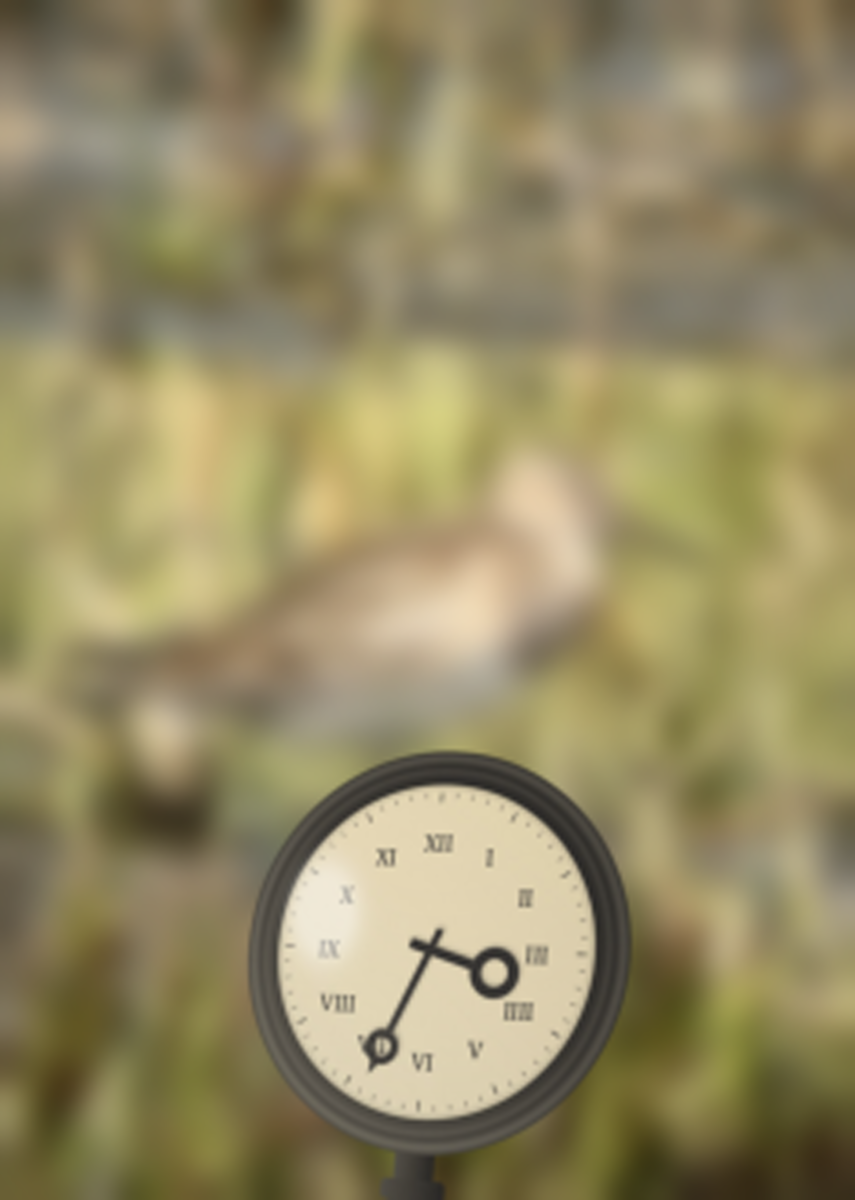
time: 3:34
